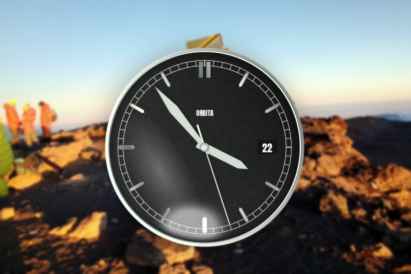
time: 3:53:27
